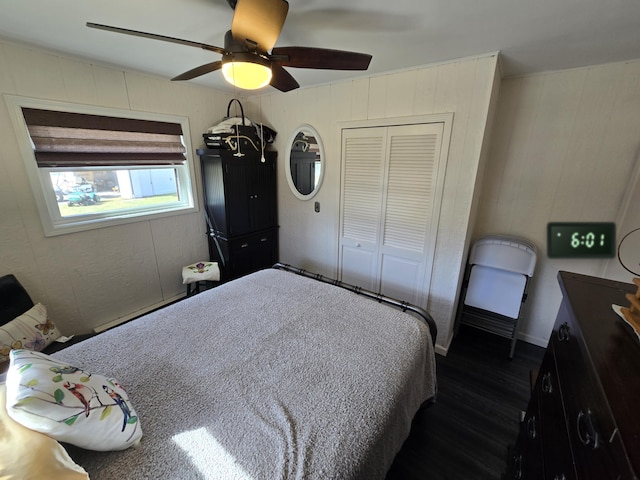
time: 6:01
